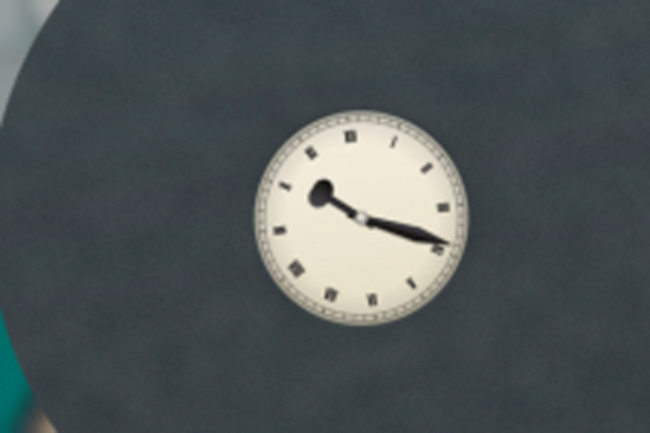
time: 10:19
